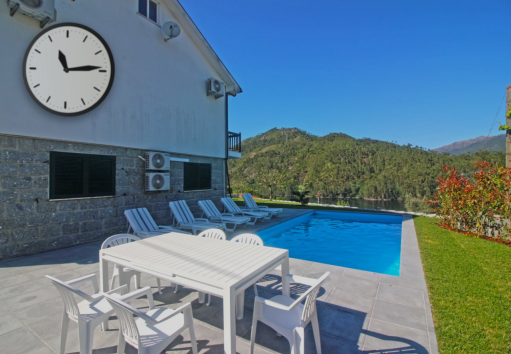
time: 11:14
